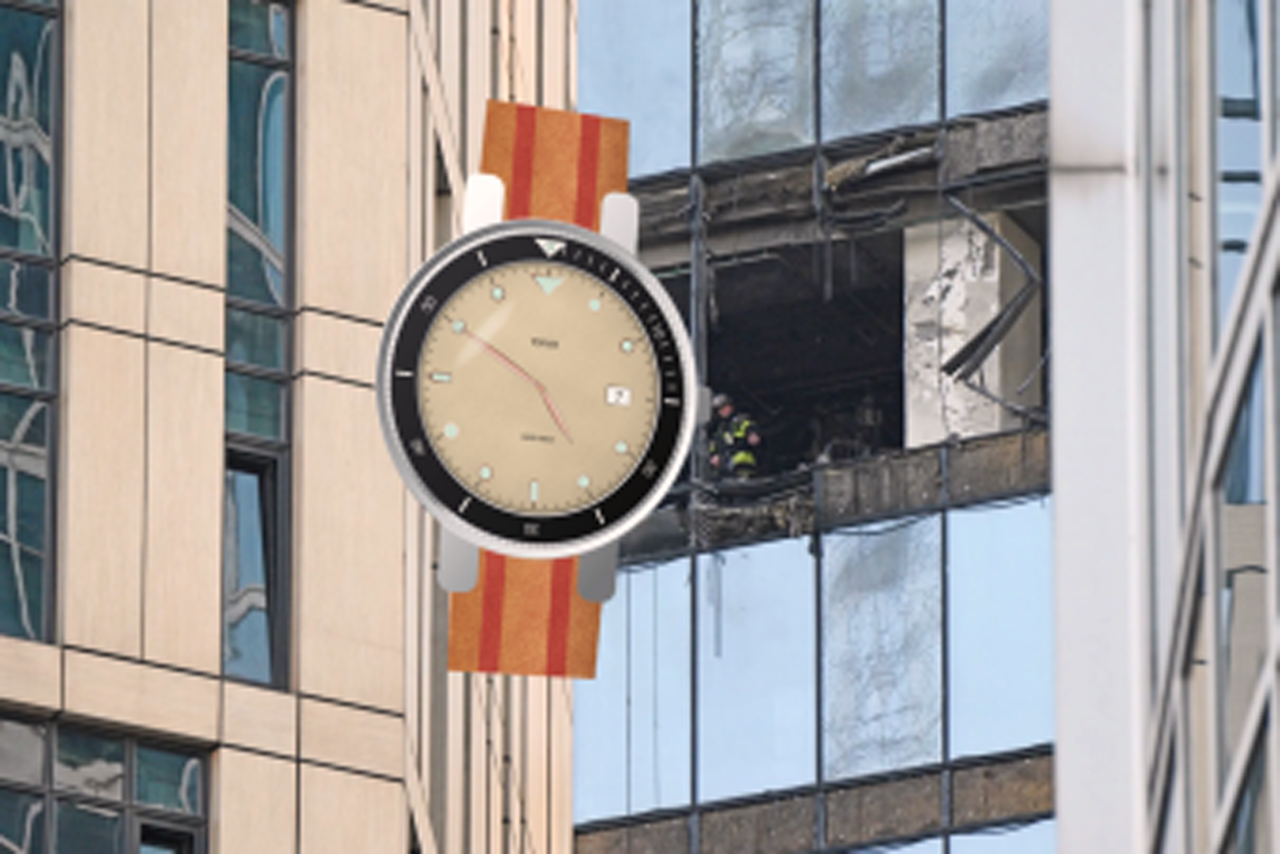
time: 4:50
